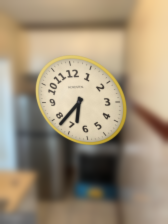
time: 6:38
